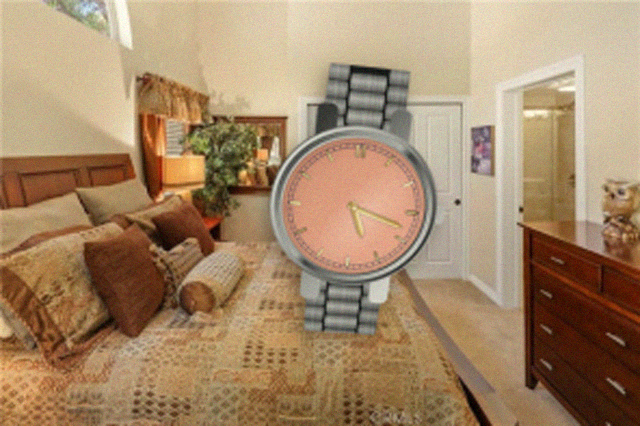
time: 5:18
